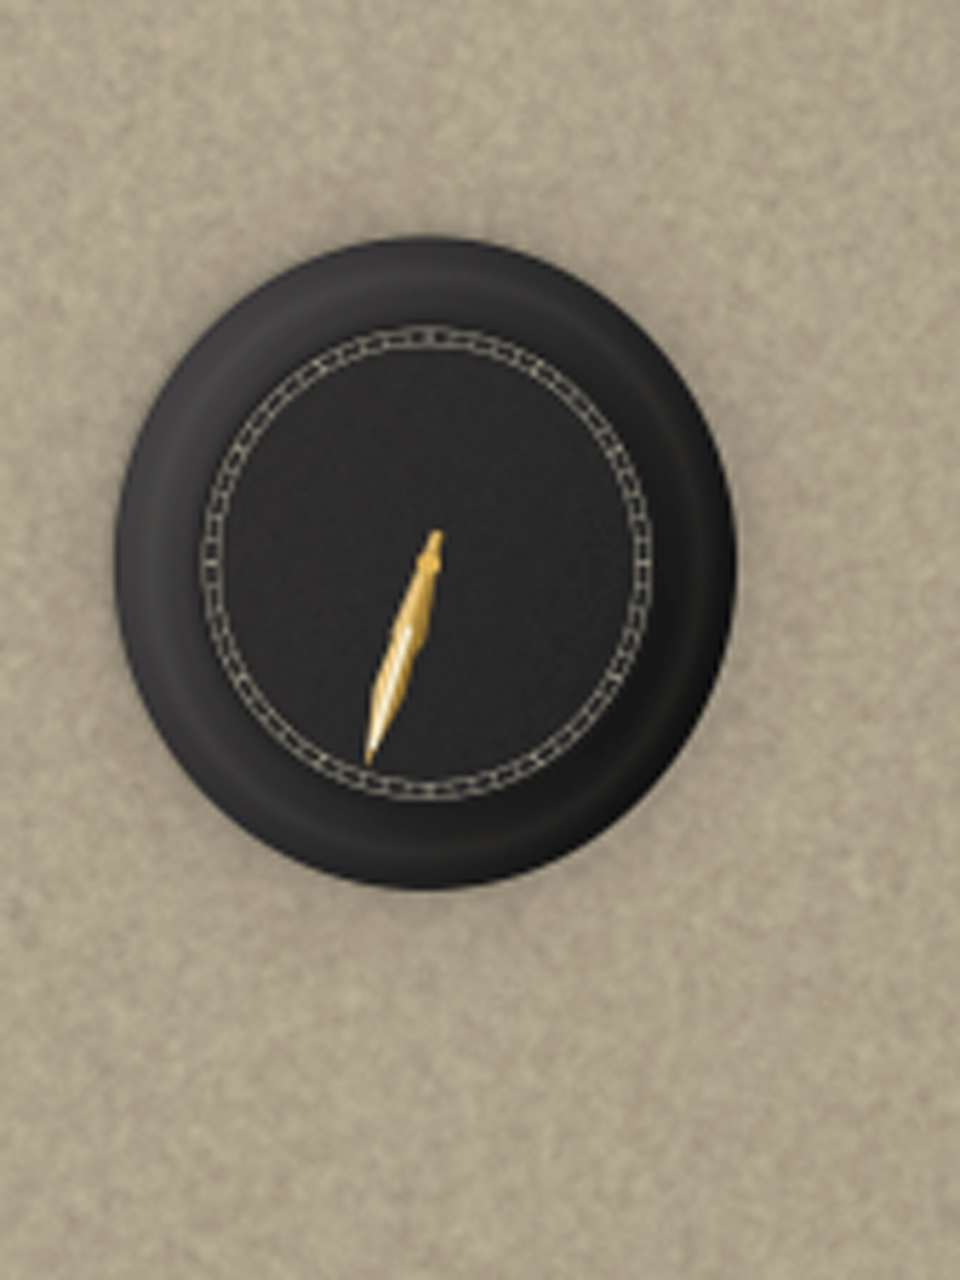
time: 6:33
